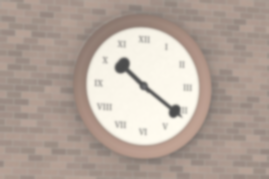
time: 10:21
